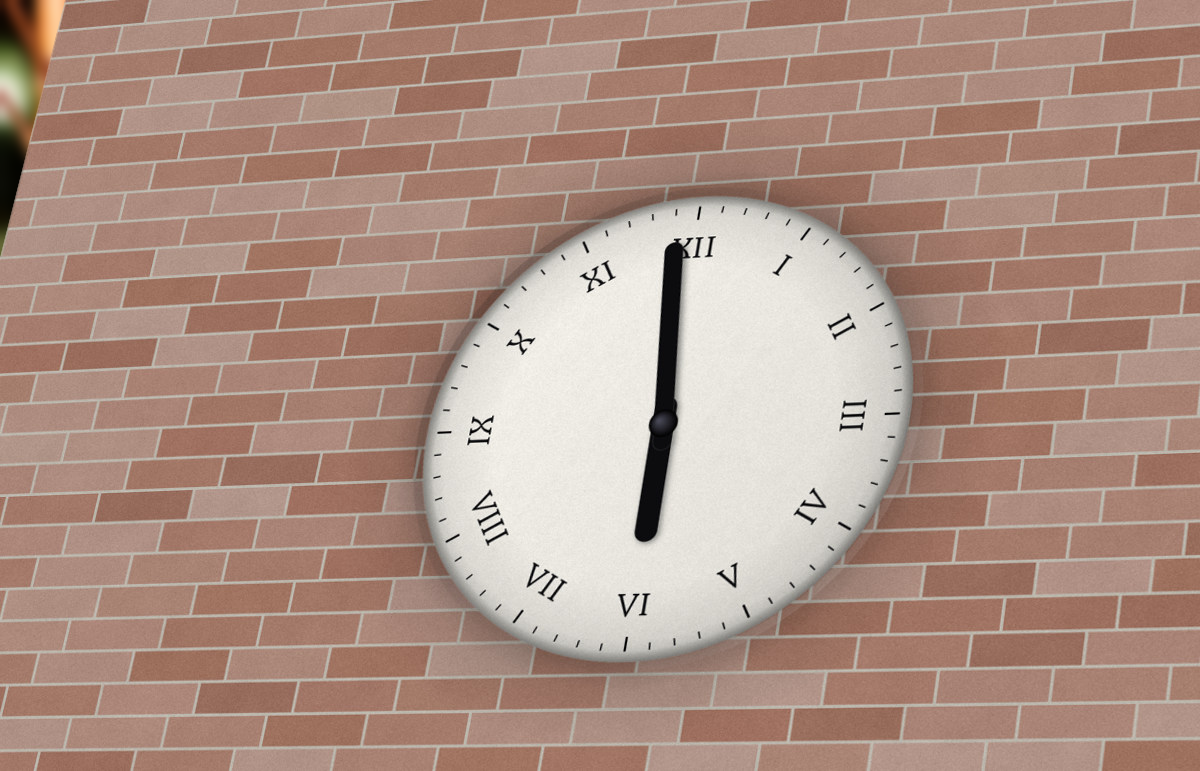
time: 5:59
